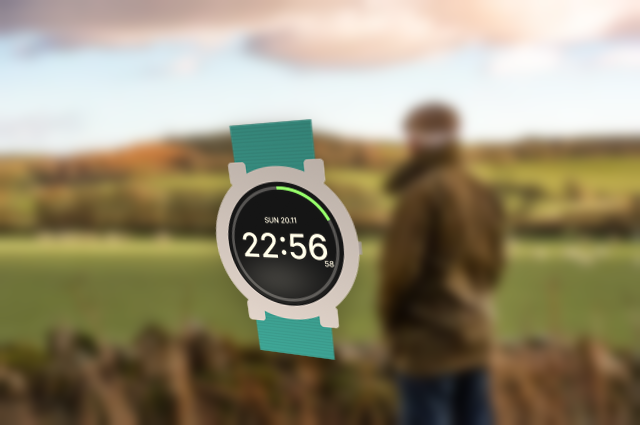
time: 22:56
